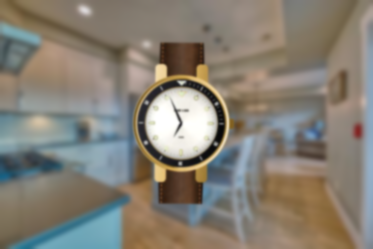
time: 6:56
